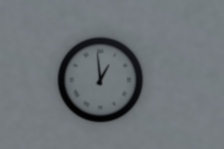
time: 12:59
